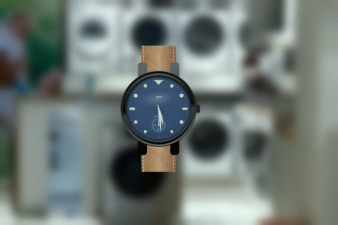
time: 5:29
